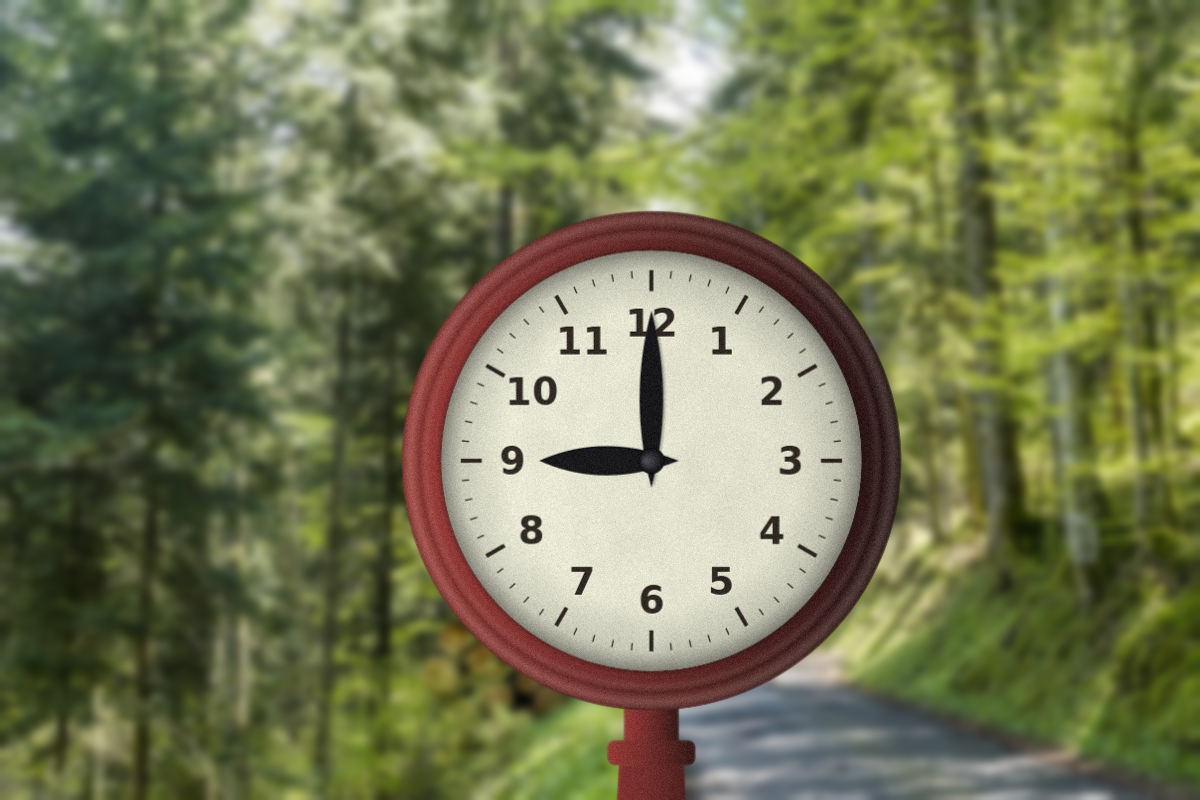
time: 9:00
